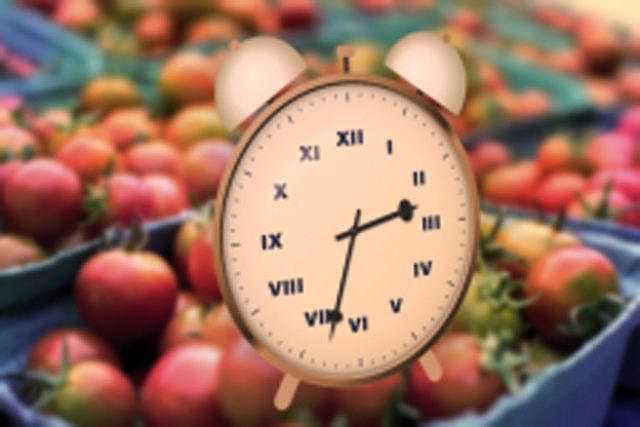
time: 2:33
